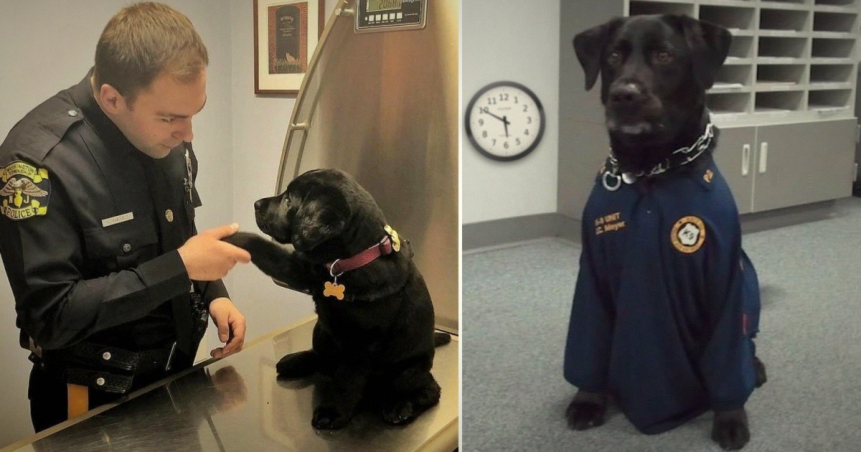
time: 5:50
